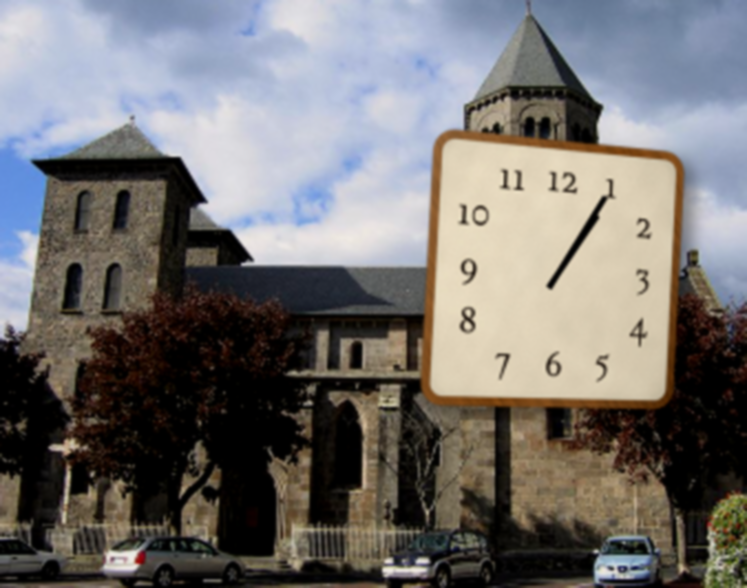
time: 1:05
